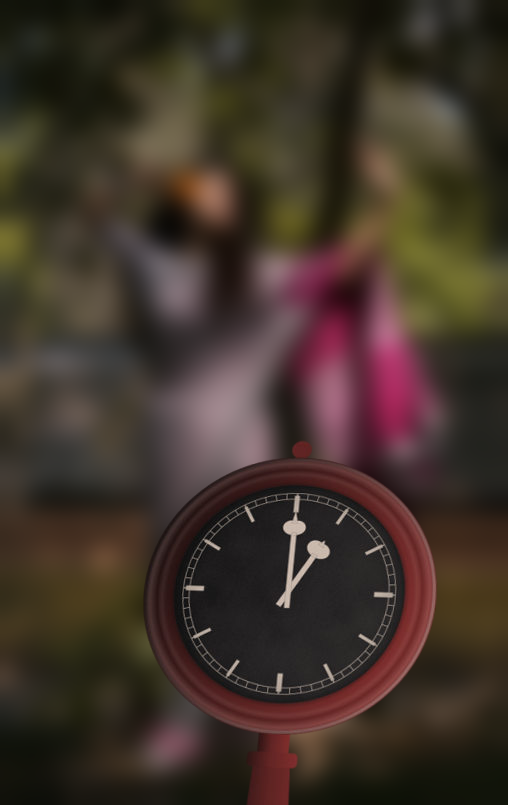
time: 1:00
